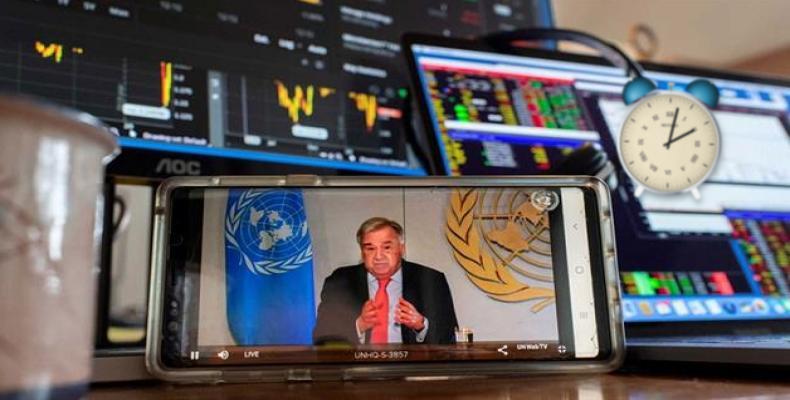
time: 2:02
